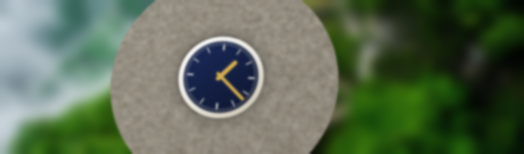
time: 1:22
